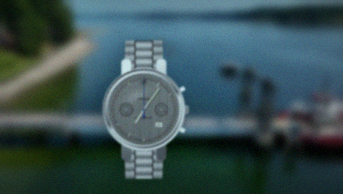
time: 7:06
